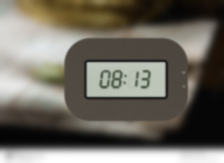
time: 8:13
